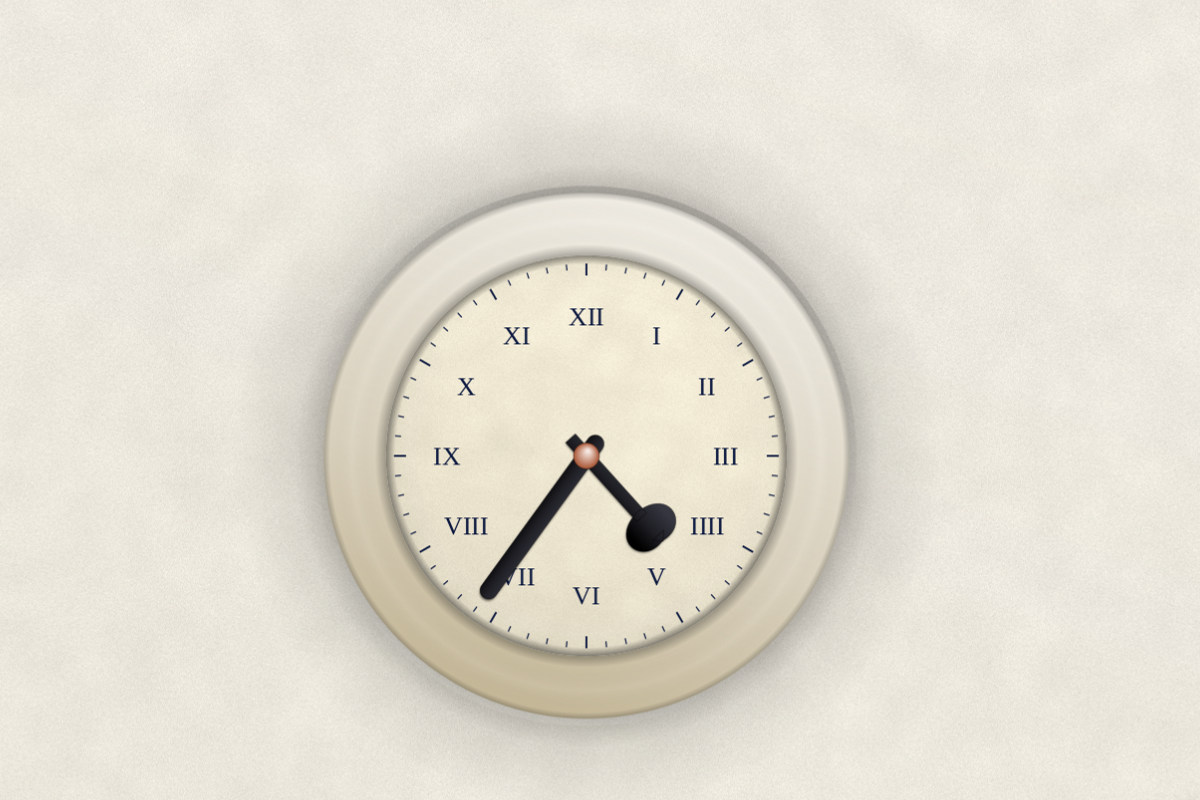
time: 4:36
